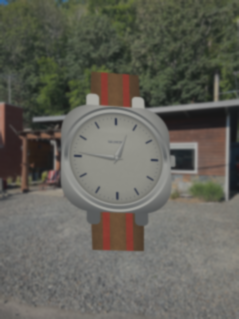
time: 12:46
